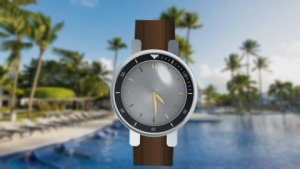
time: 4:29
